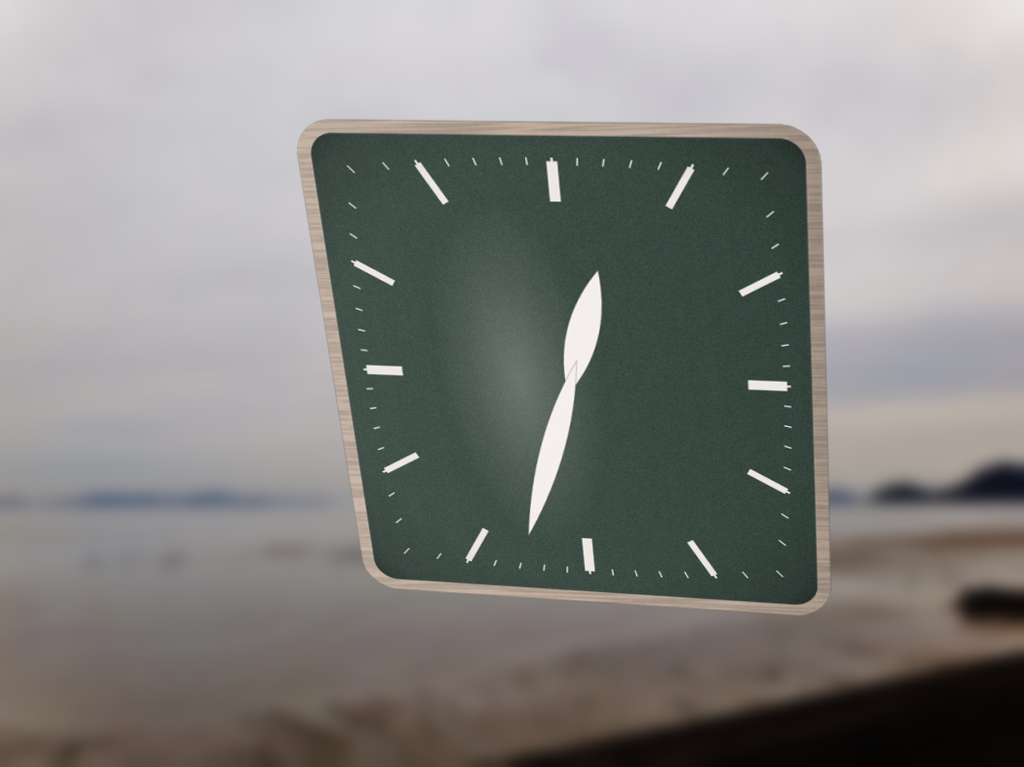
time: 12:33
